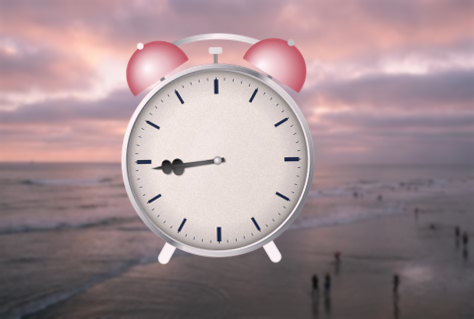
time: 8:44
